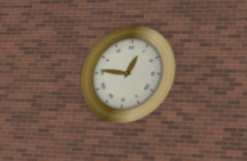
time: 12:46
